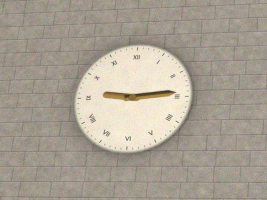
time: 9:14
